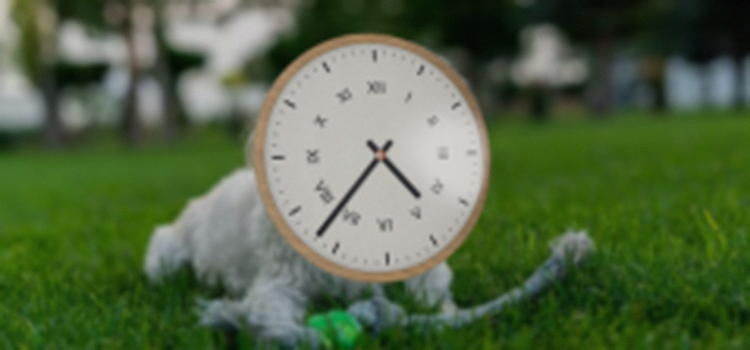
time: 4:37
